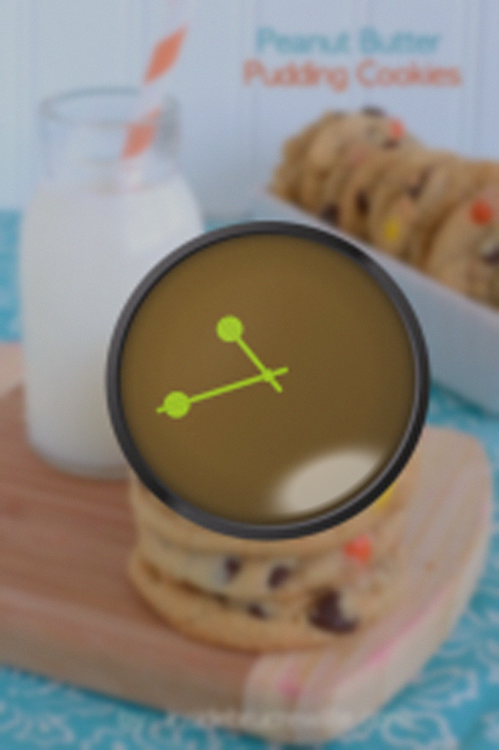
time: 10:42
